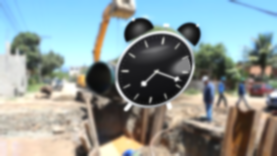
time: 7:18
